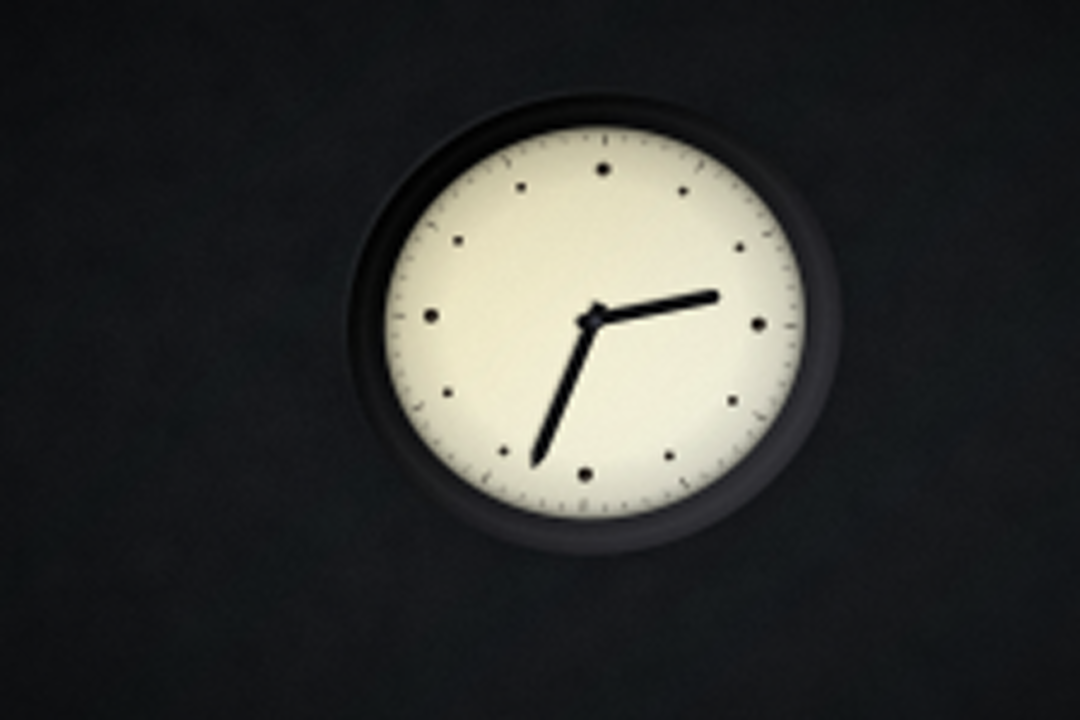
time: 2:33
